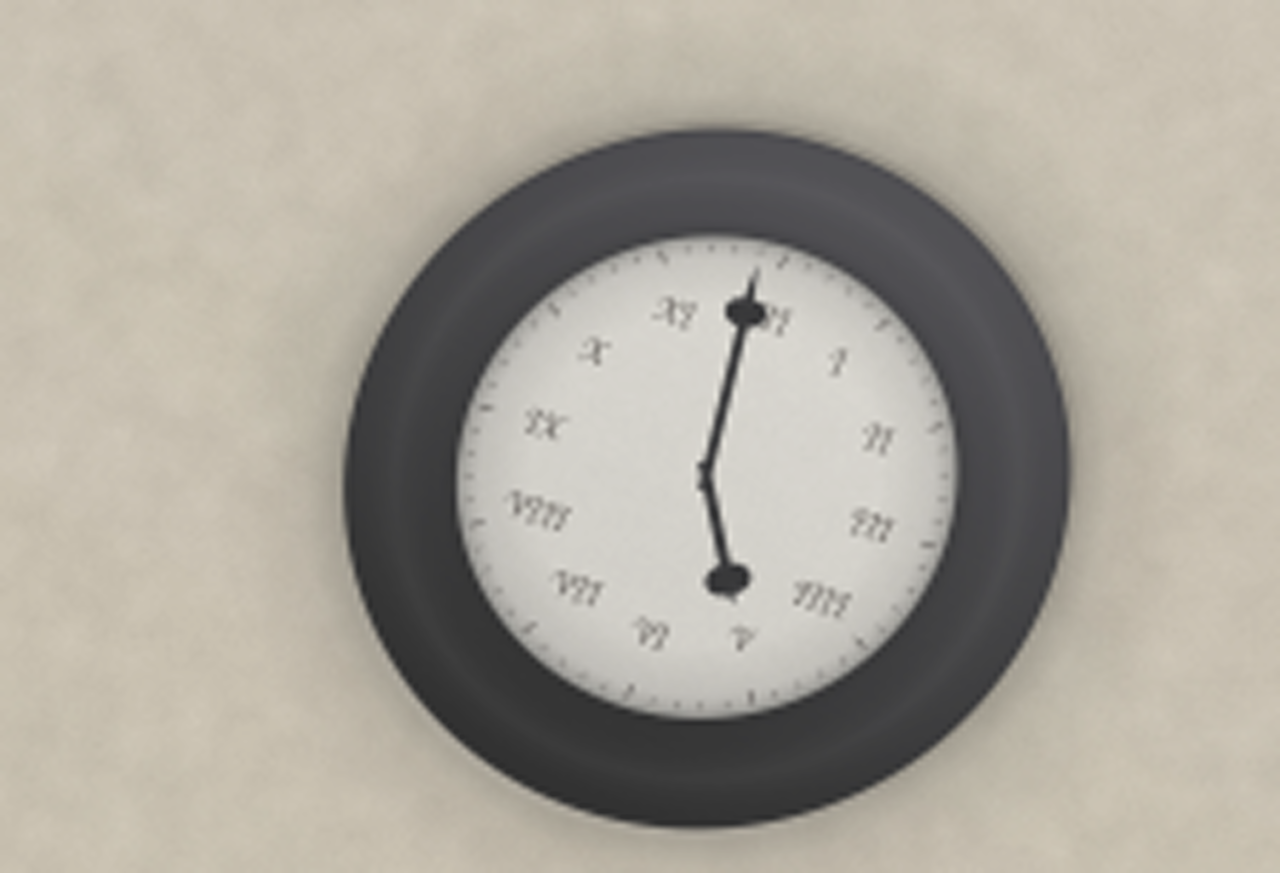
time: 4:59
